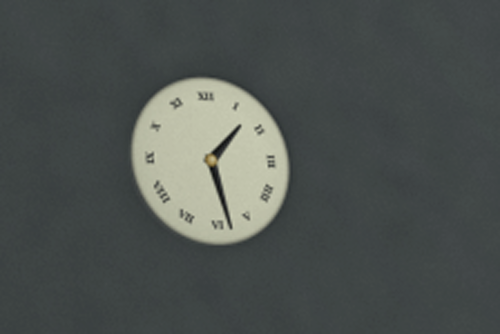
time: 1:28
